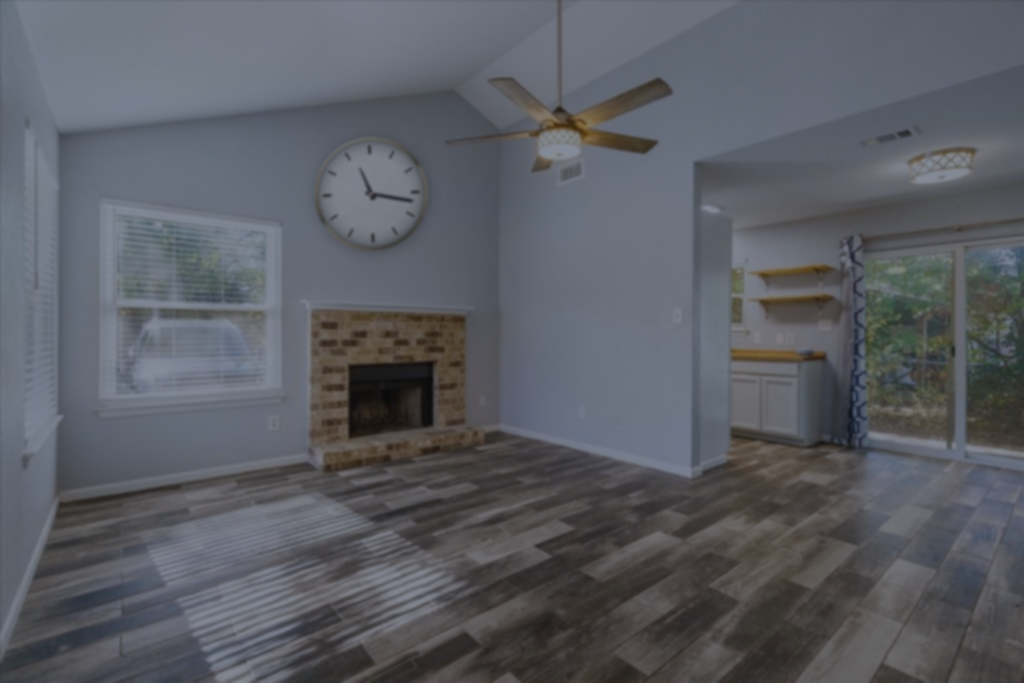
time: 11:17
